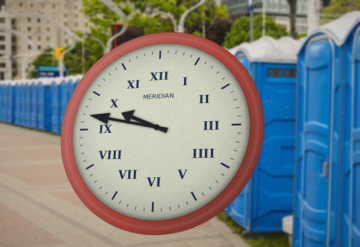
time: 9:47
